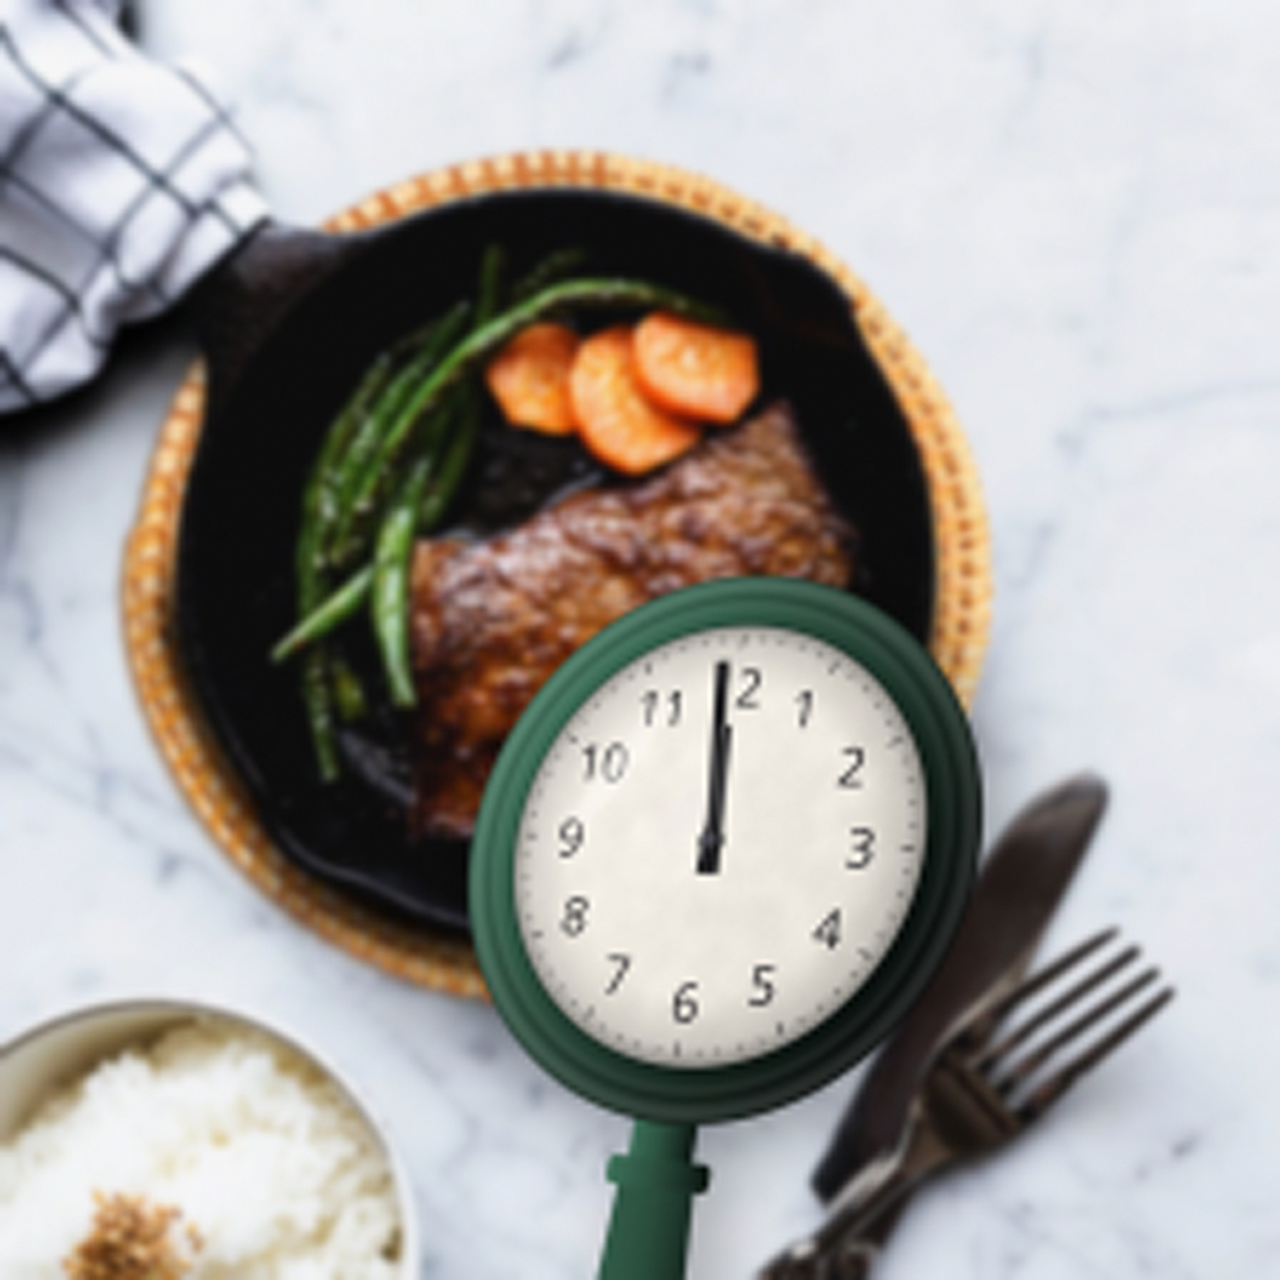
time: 11:59
